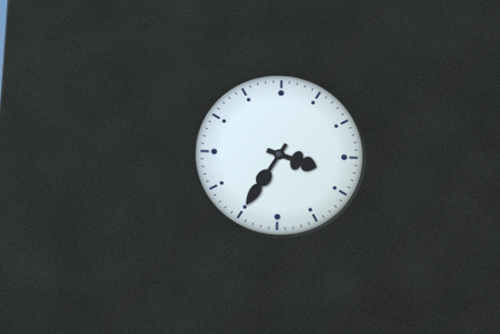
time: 3:35
